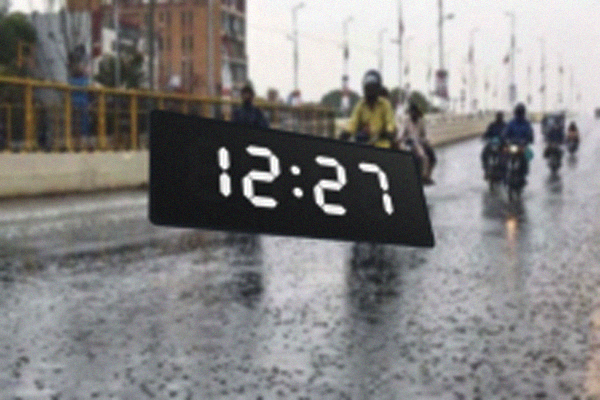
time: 12:27
